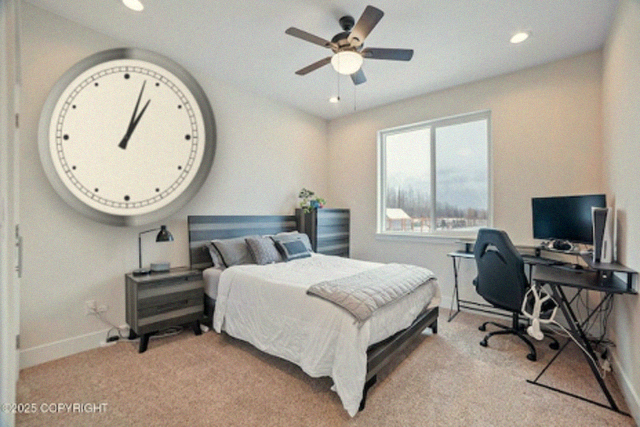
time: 1:03
